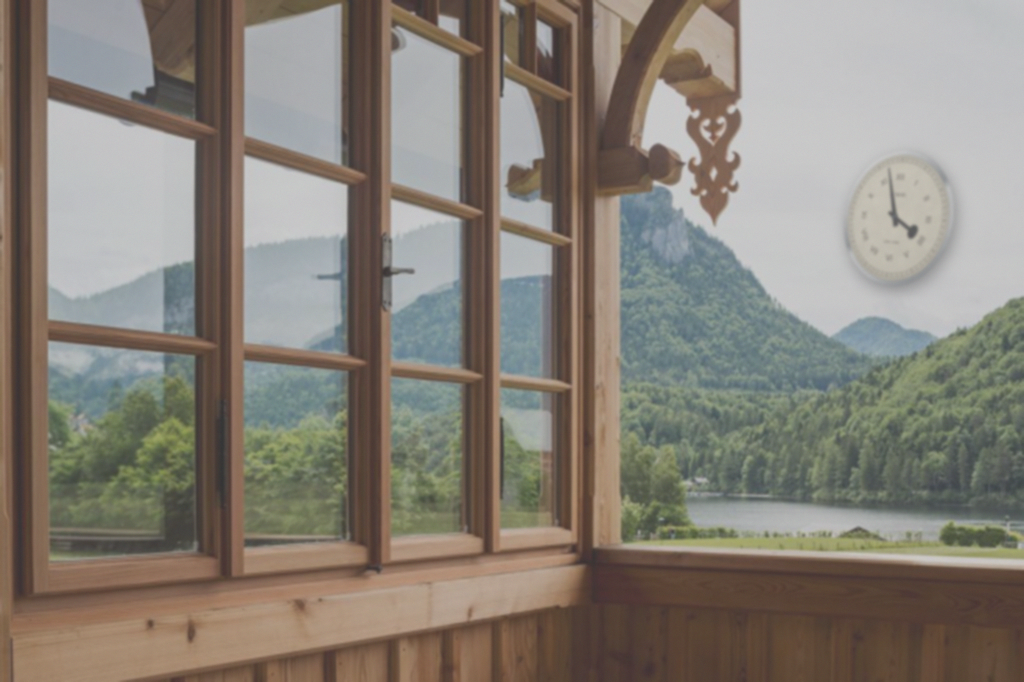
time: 3:57
